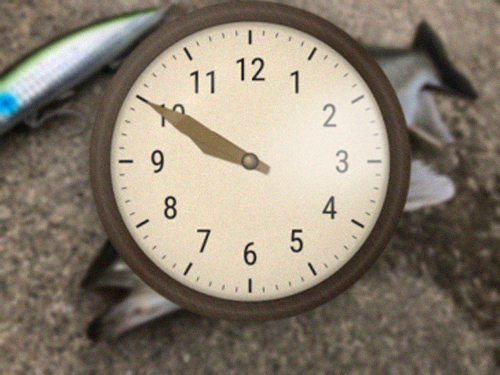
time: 9:50
